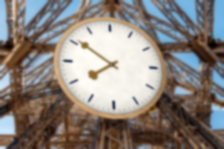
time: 7:51
